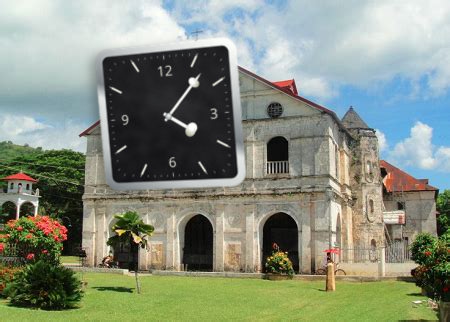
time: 4:07
